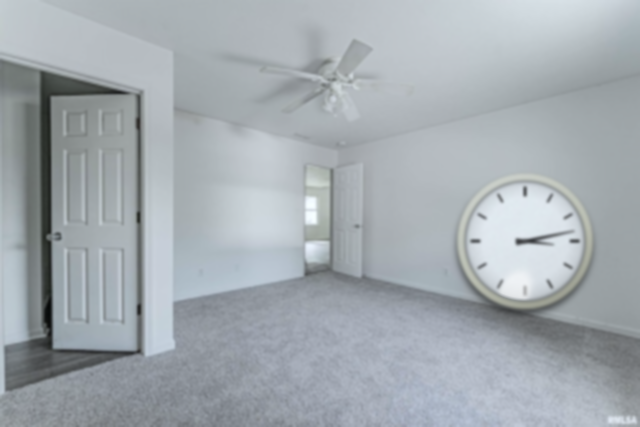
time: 3:13
